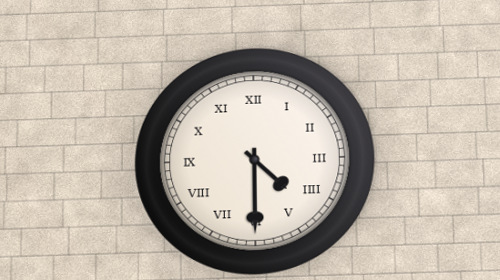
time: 4:30
